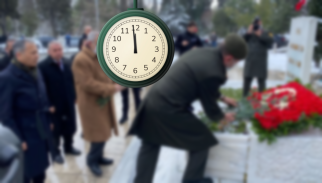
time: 11:59
